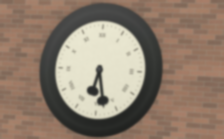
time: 6:28
